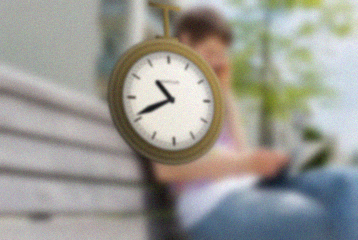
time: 10:41
